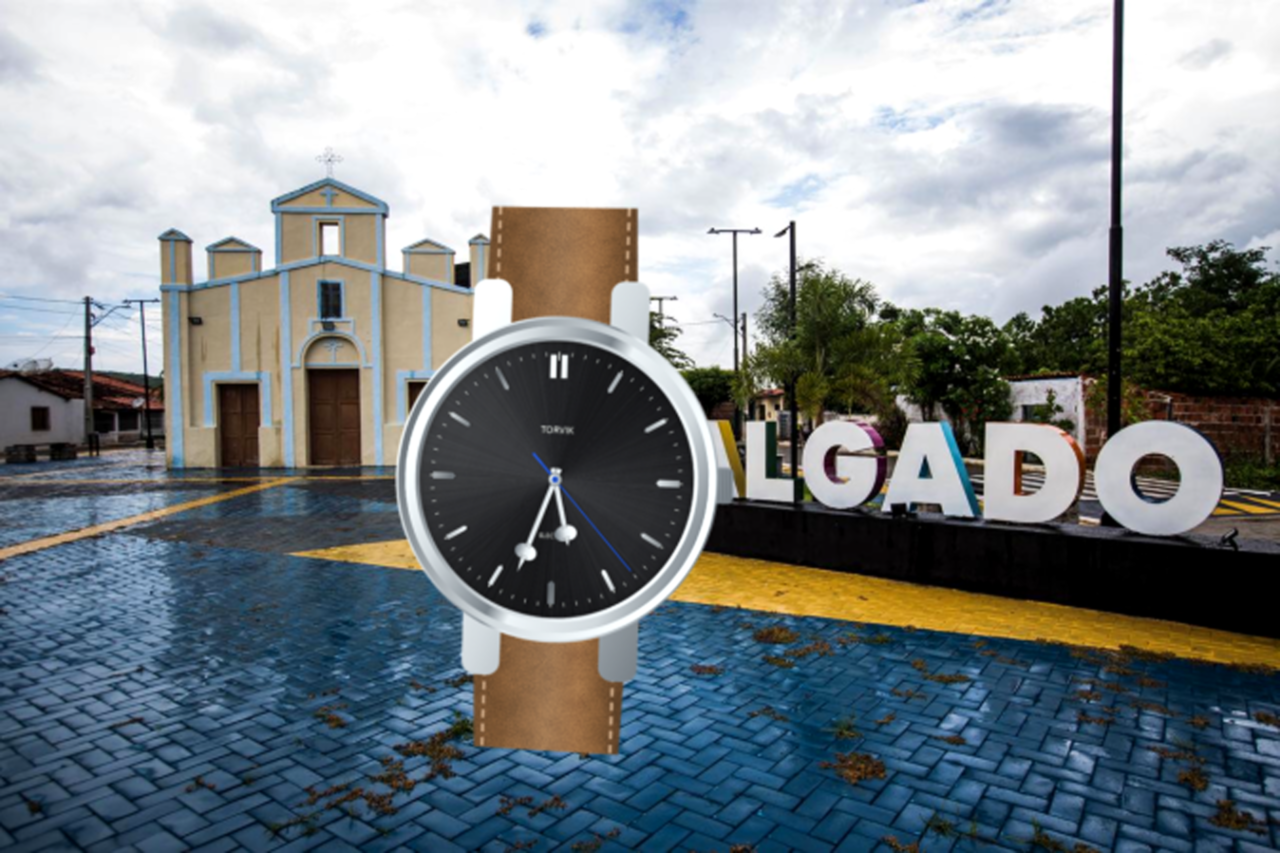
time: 5:33:23
